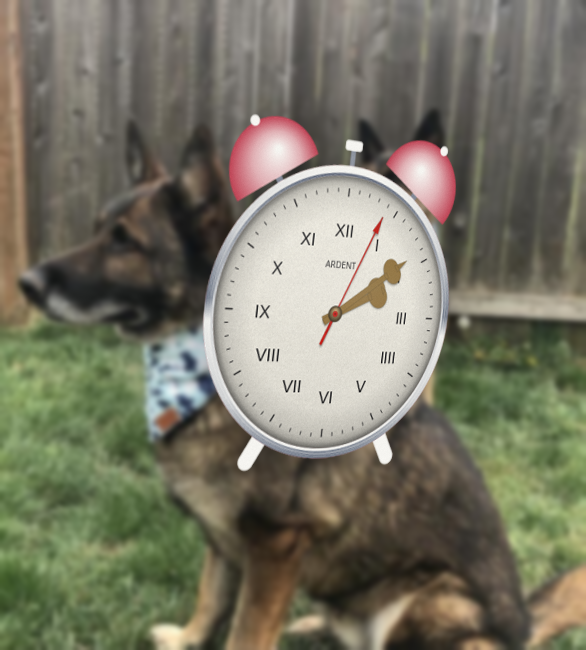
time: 2:09:04
